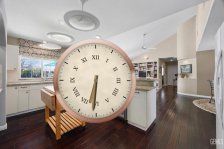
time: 6:31
